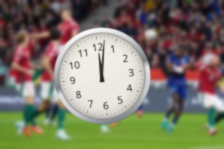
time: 12:02
